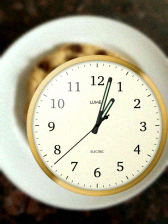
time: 1:02:38
